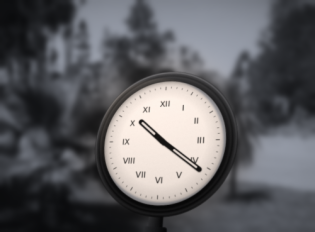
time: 10:21
